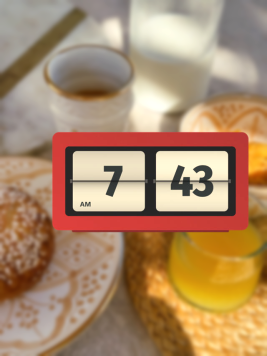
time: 7:43
